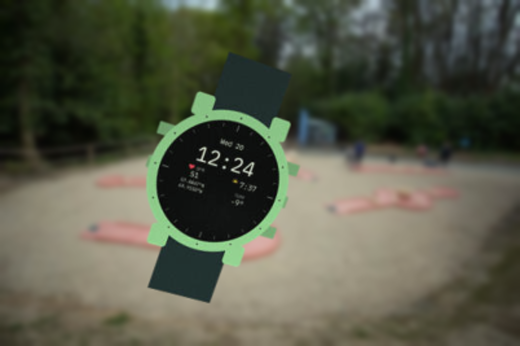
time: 12:24
